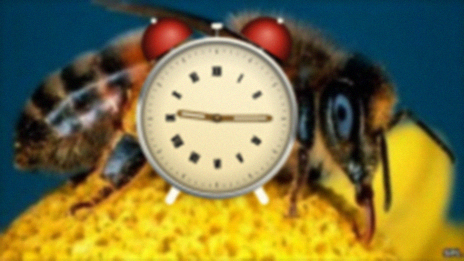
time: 9:15
